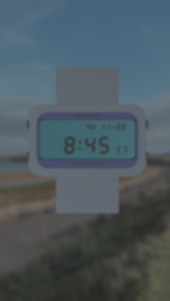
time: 8:45
